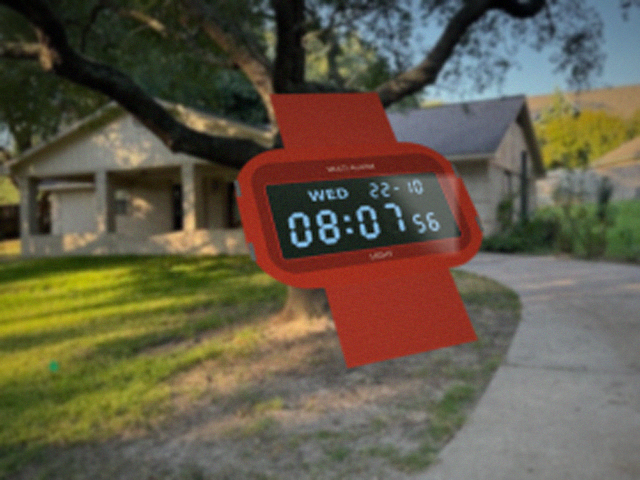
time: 8:07:56
